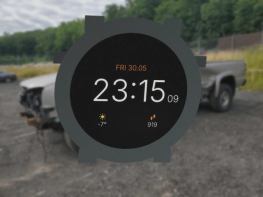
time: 23:15:09
